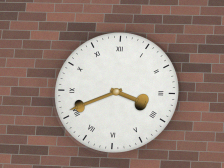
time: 3:41
